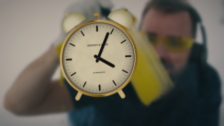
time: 4:04
